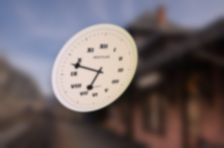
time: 6:48
